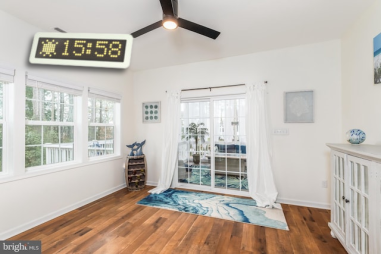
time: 15:58
